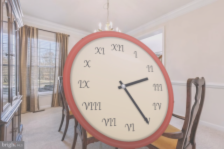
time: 2:25
